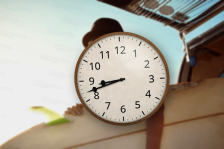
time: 8:42
